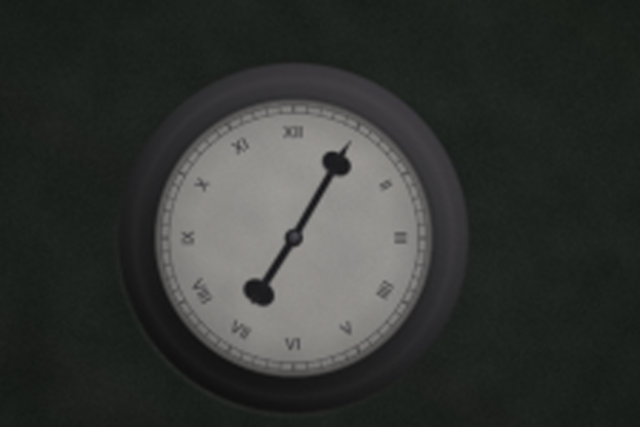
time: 7:05
